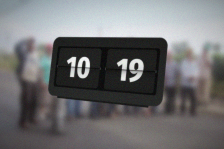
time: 10:19
